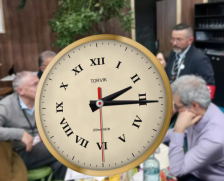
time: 2:15:30
